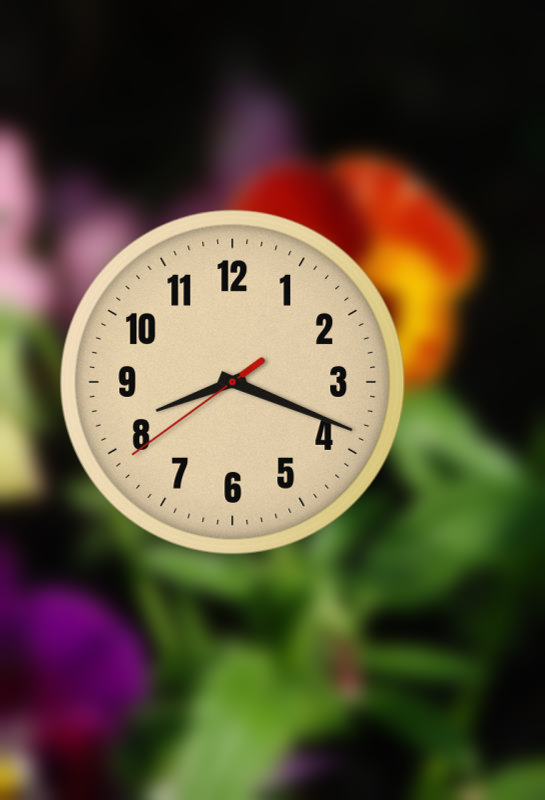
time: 8:18:39
